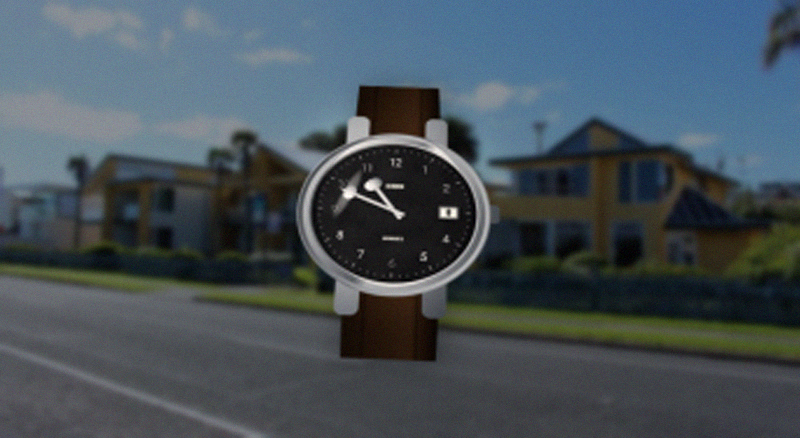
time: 10:49
